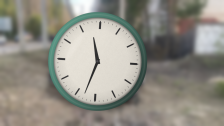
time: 11:33
